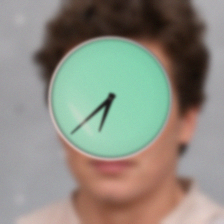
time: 6:38
